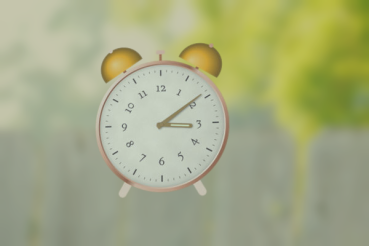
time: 3:09
